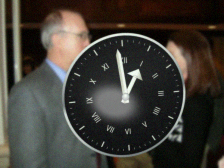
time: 12:59
